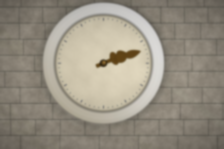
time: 2:12
